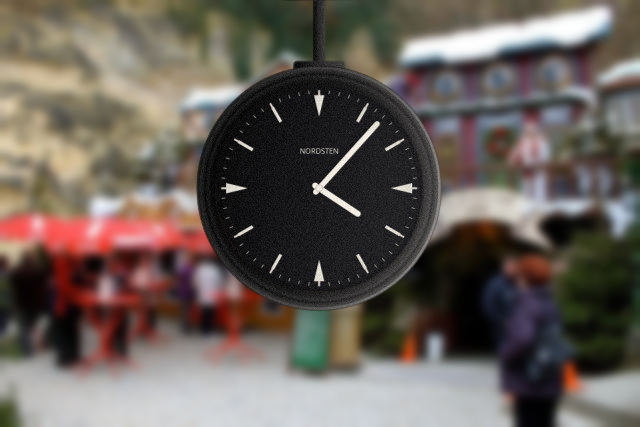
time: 4:07
